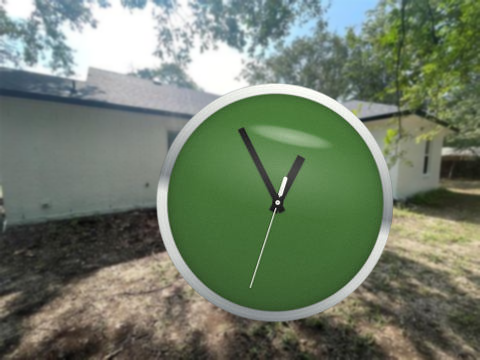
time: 12:55:33
